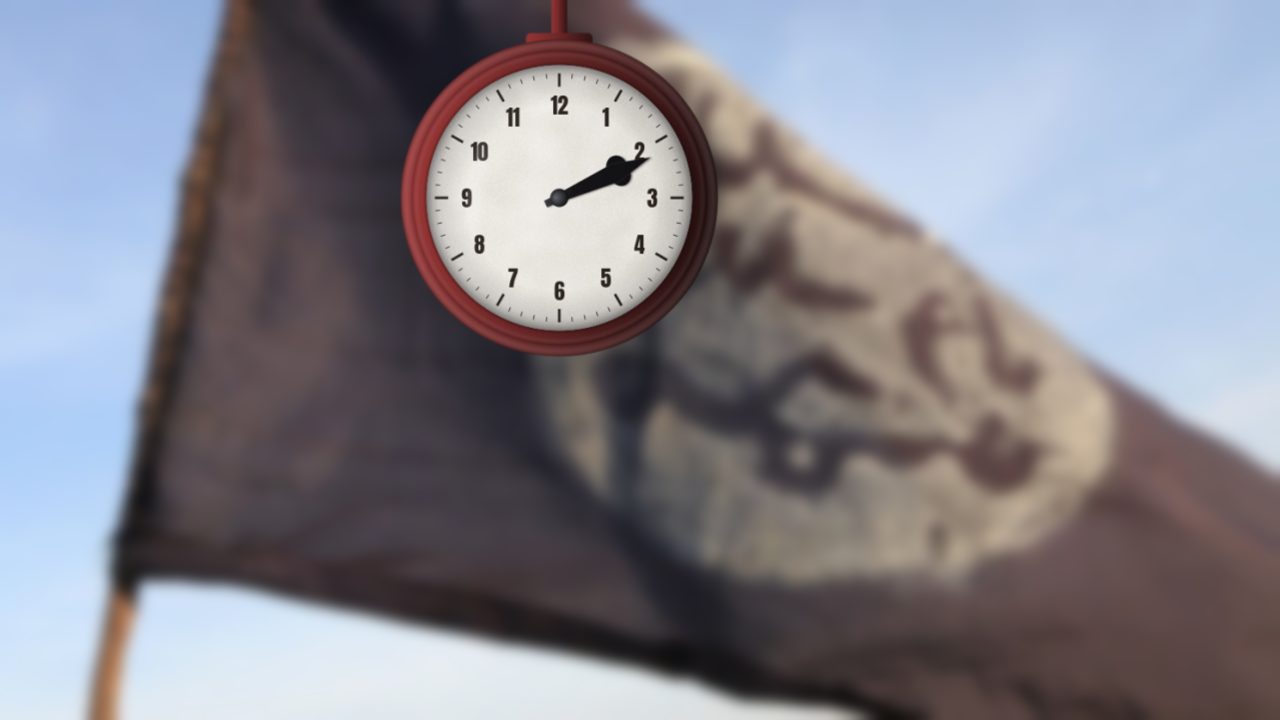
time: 2:11
